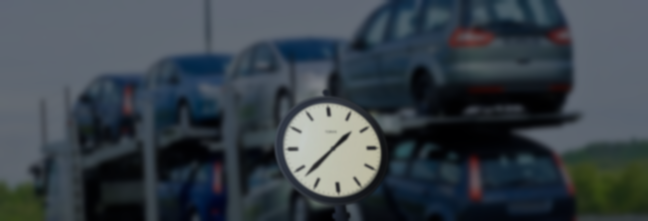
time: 1:38
